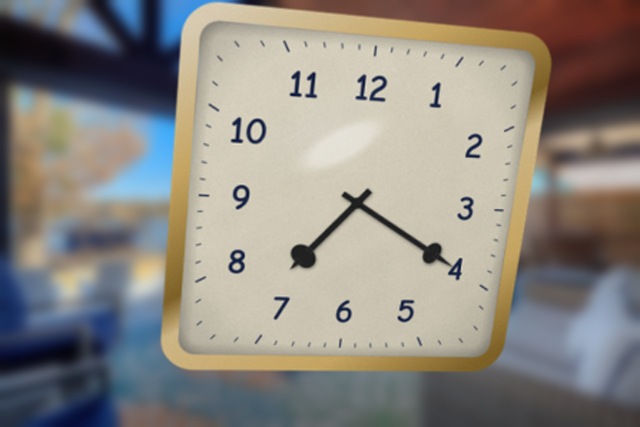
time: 7:20
